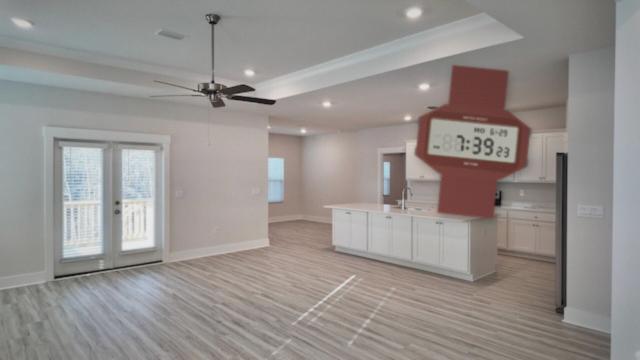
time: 7:39:23
